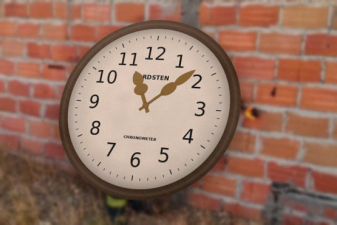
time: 11:08
